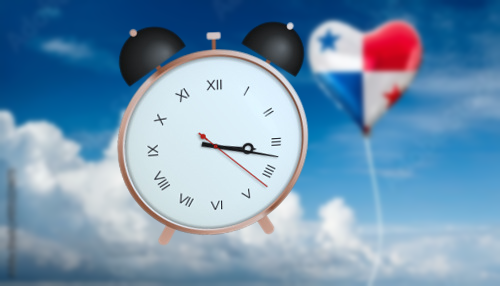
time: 3:17:22
